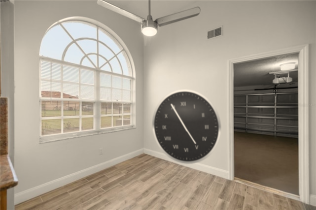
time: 4:55
